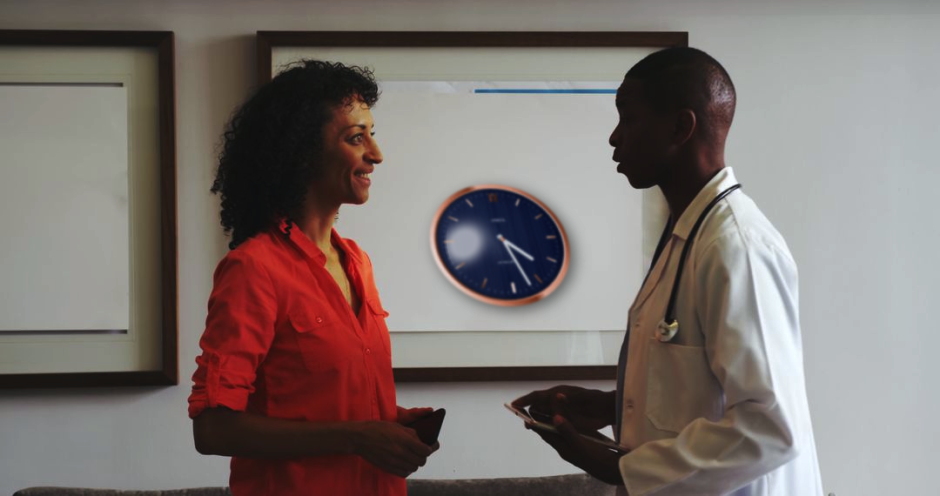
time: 4:27
